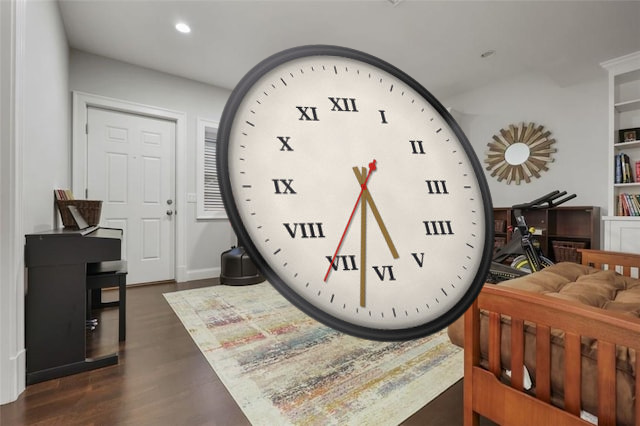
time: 5:32:36
